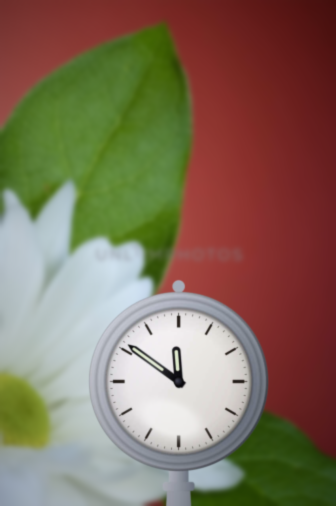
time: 11:51
